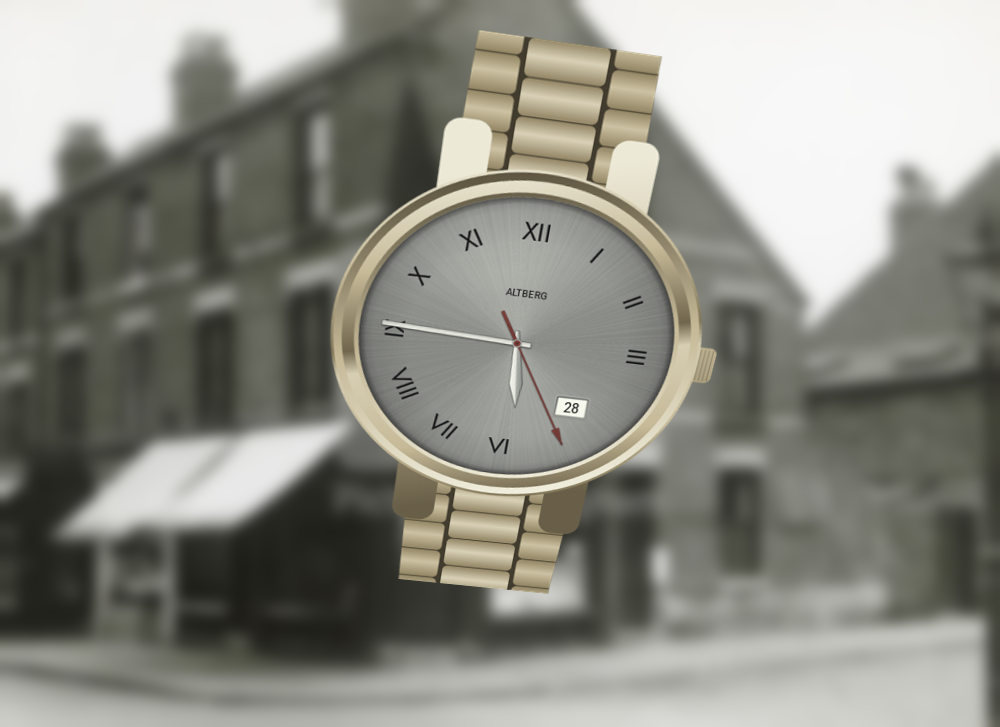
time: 5:45:25
